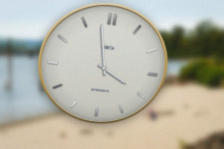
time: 3:58
